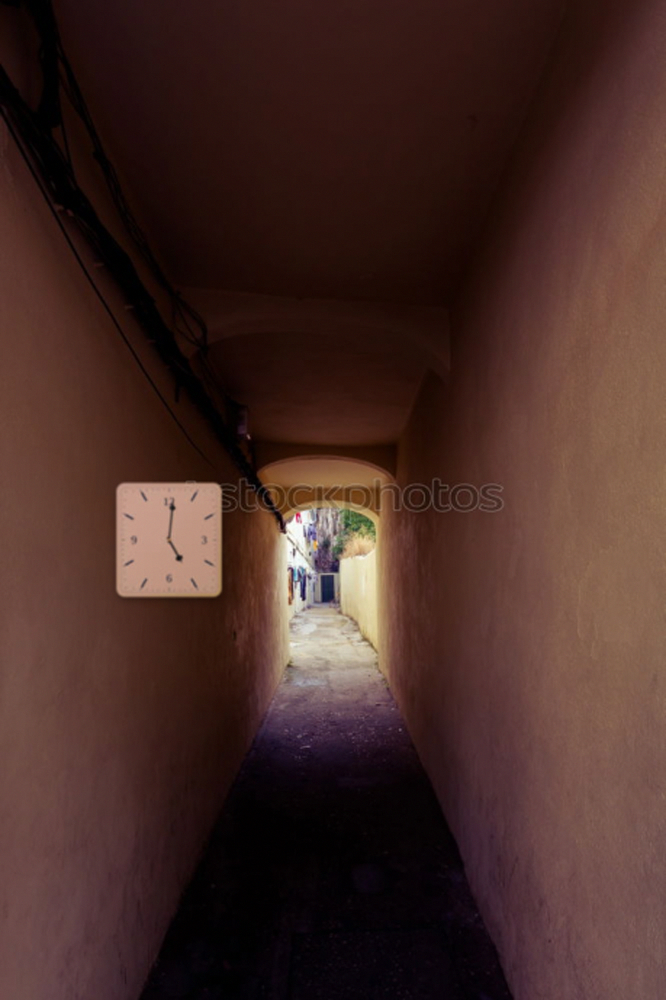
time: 5:01
